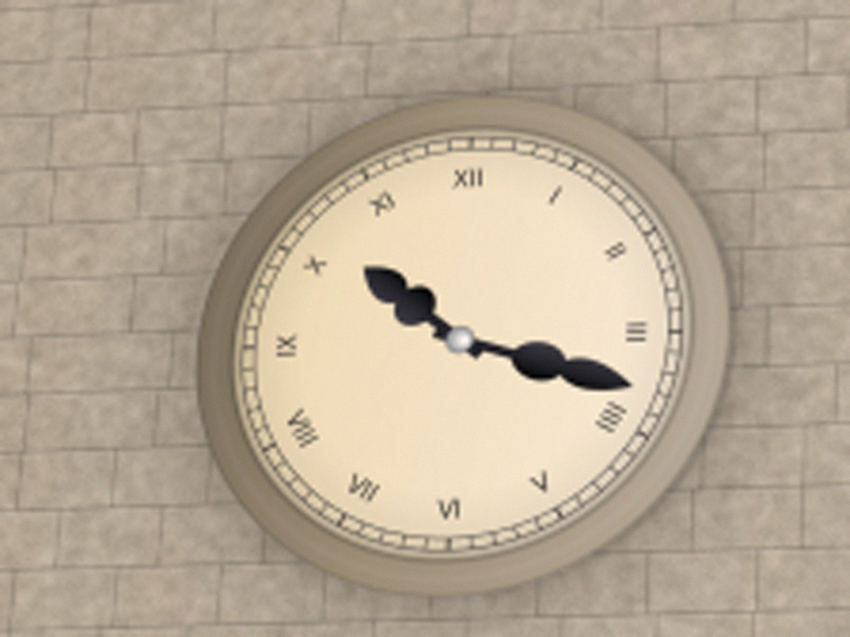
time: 10:18
